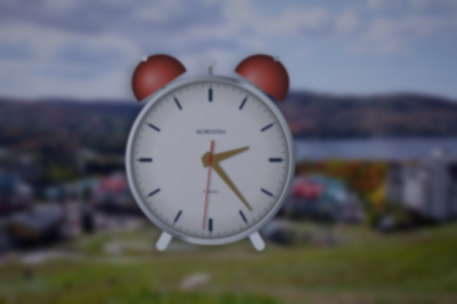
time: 2:23:31
